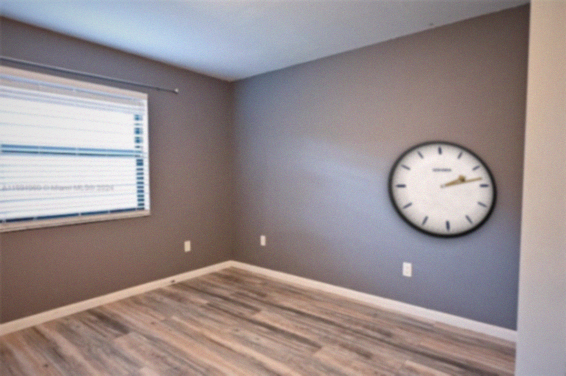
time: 2:13
